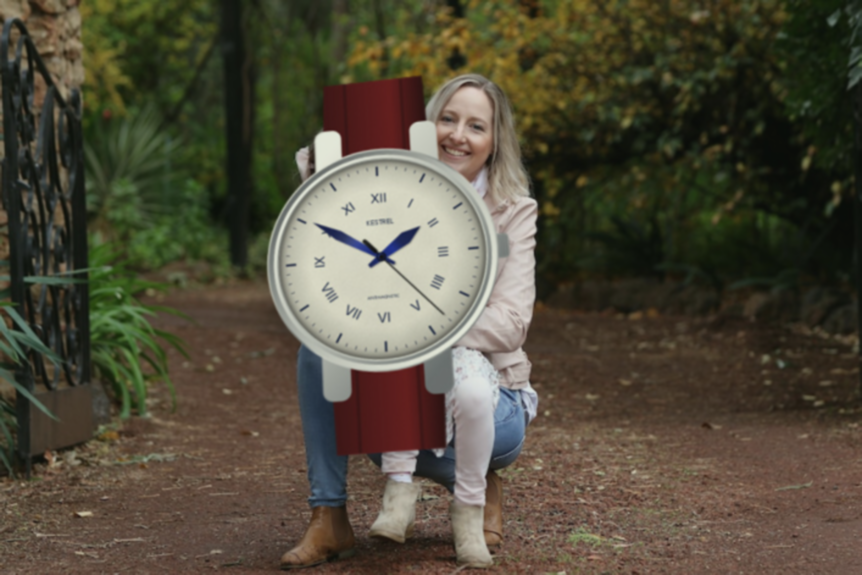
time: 1:50:23
